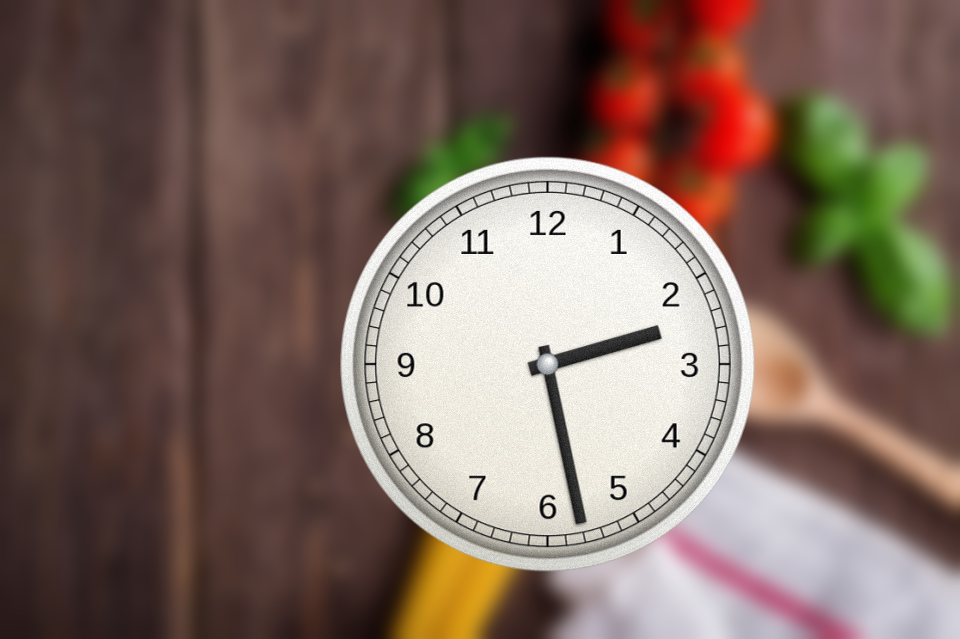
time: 2:28
